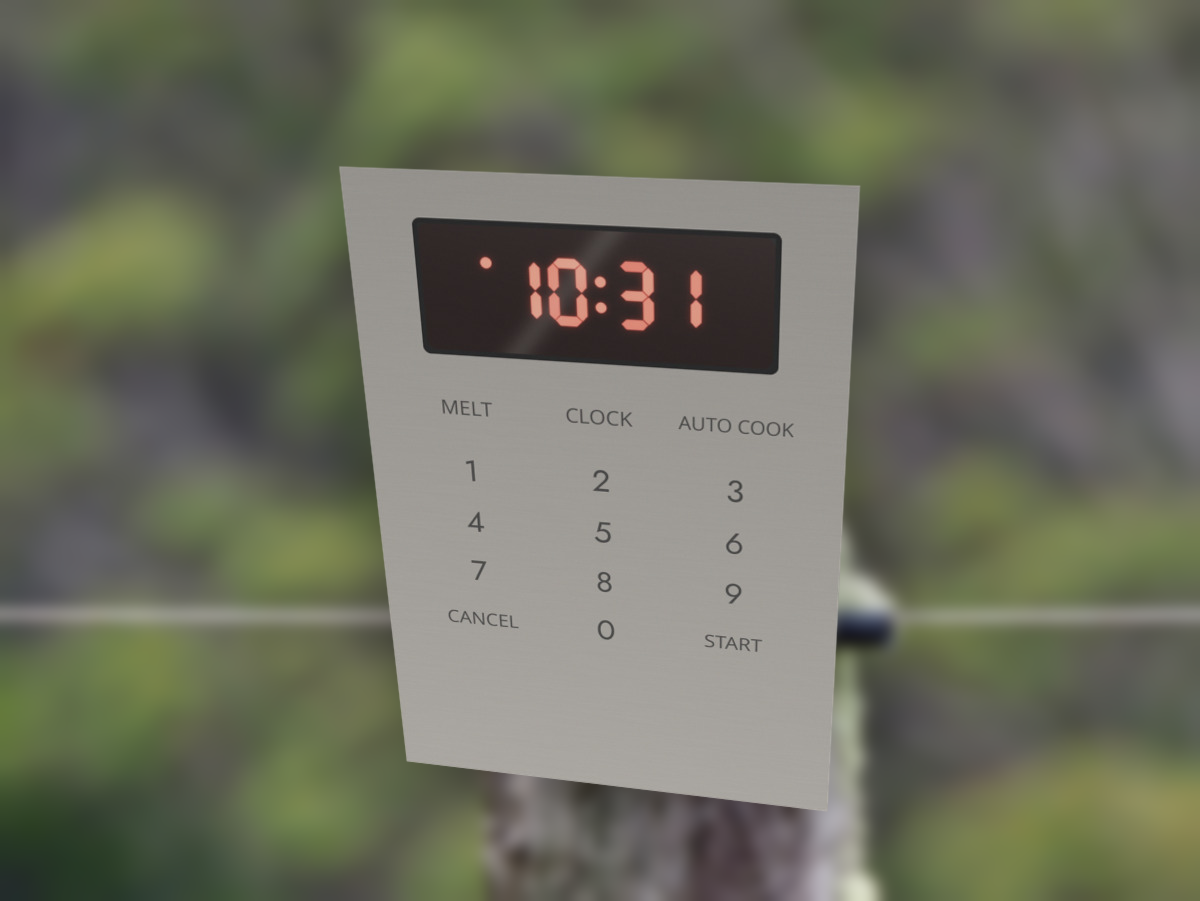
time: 10:31
